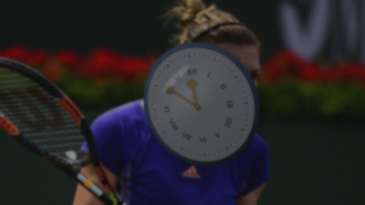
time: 11:51
